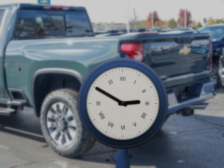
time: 2:50
